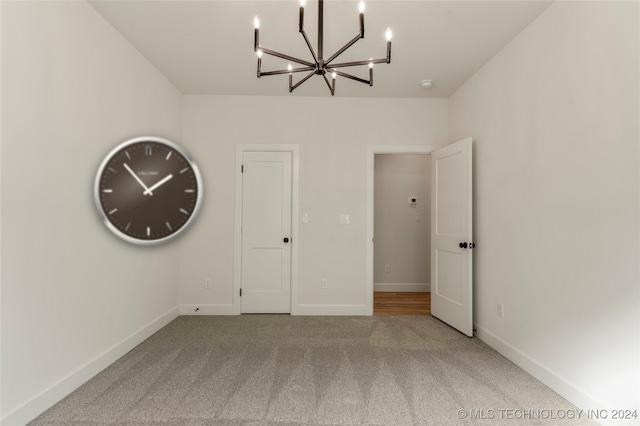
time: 1:53
